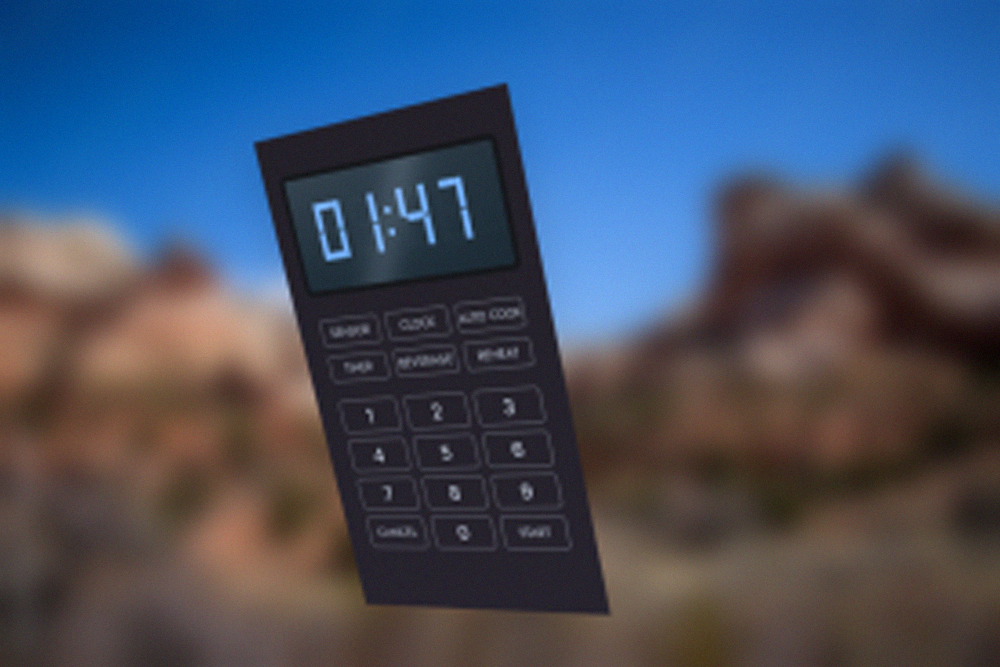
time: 1:47
